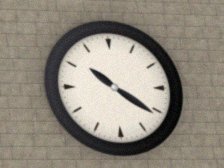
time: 10:21
